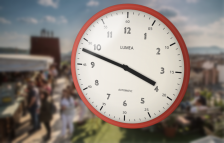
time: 3:48
